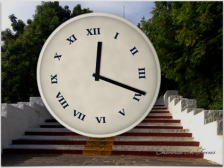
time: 12:19
